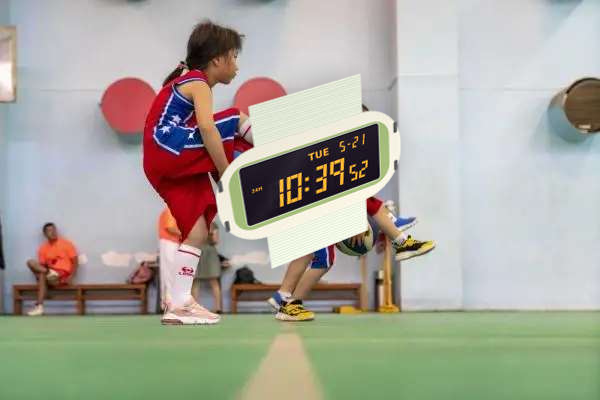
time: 10:39:52
